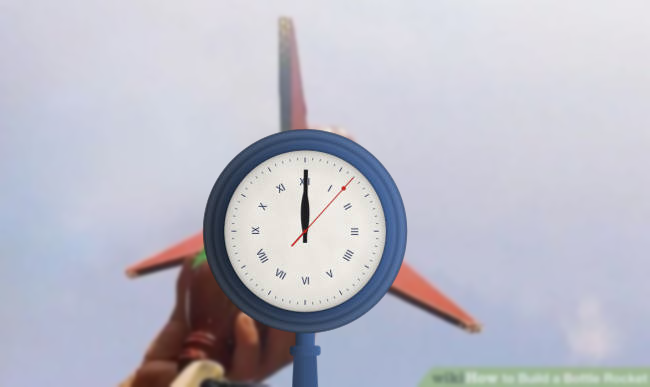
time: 12:00:07
